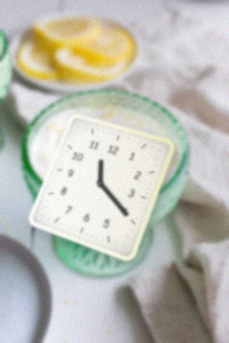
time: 11:20
